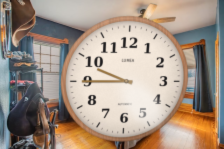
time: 9:45
